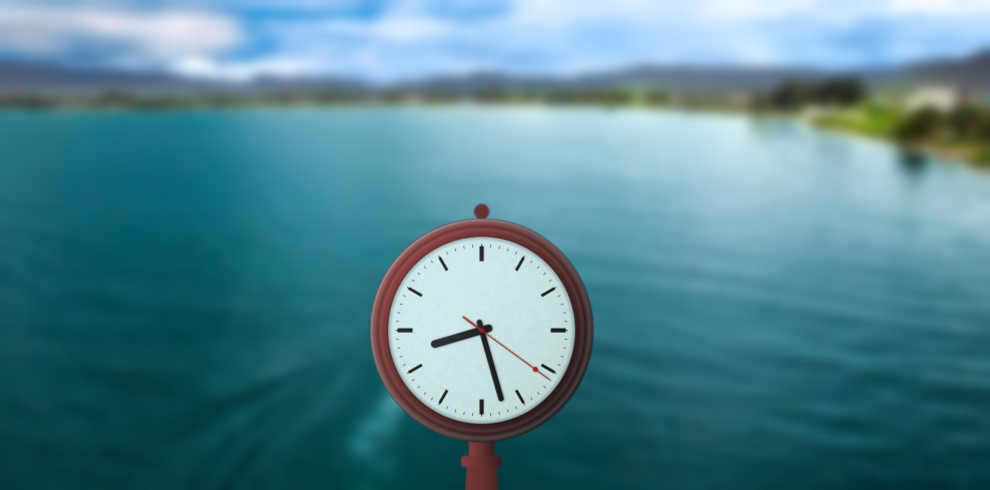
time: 8:27:21
